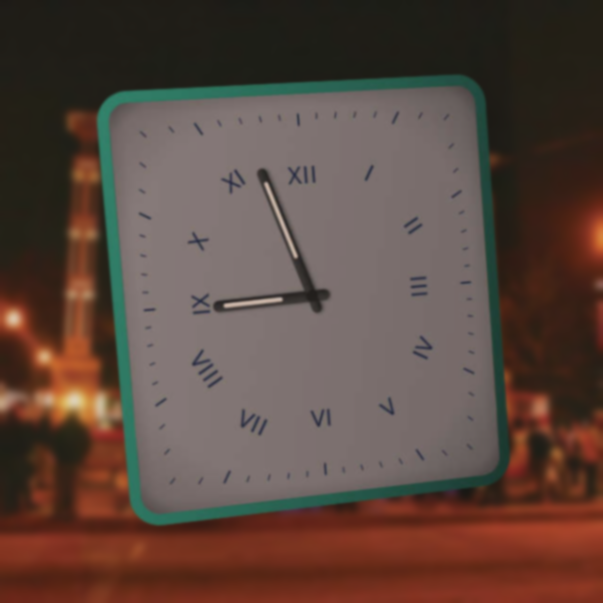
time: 8:57
